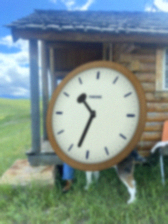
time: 10:33
